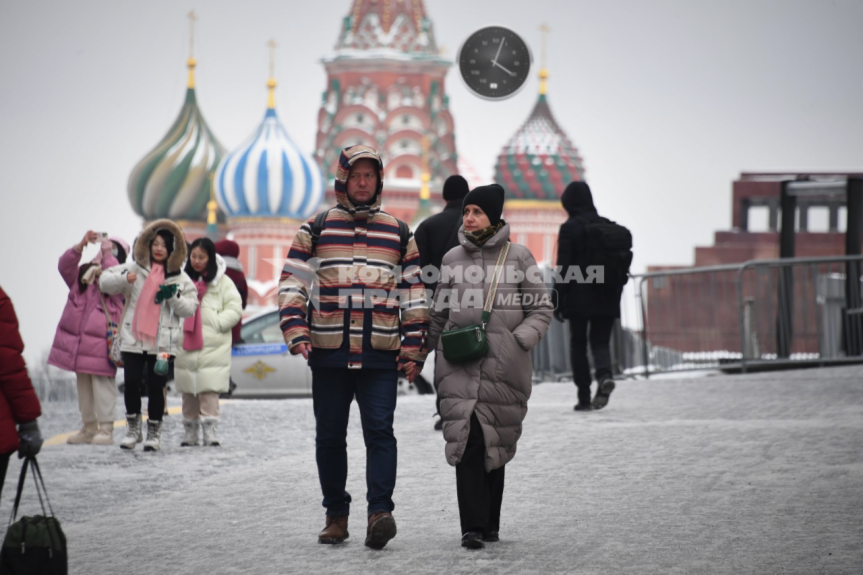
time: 4:03
